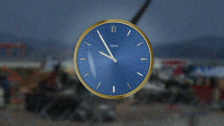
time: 9:55
